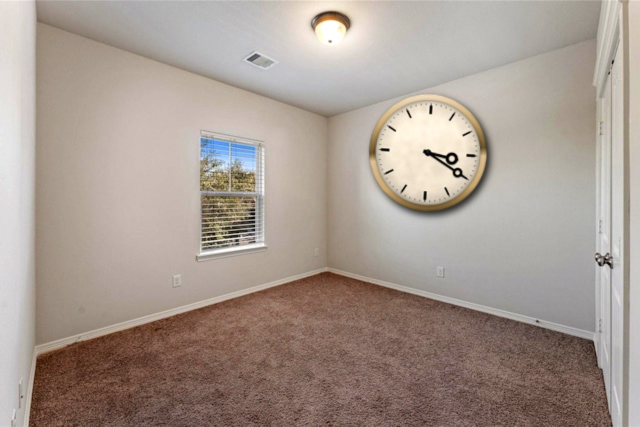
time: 3:20
